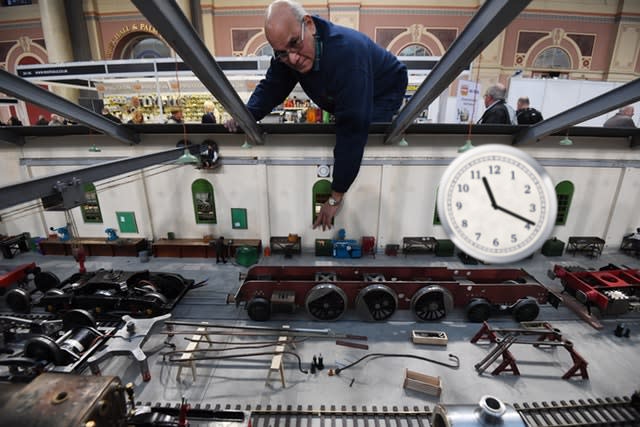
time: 11:19
